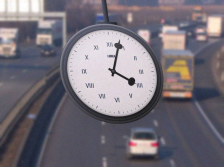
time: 4:03
